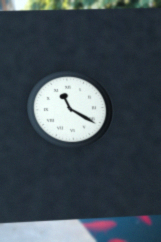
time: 11:21
